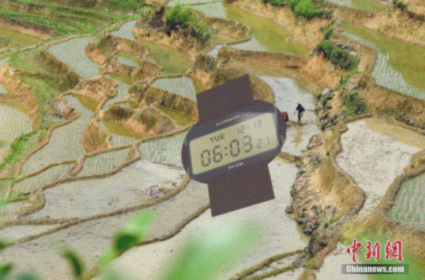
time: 6:03
